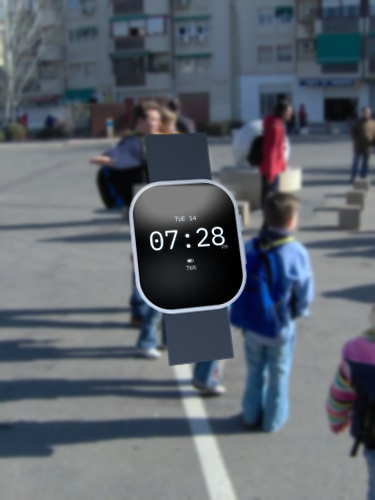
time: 7:28
